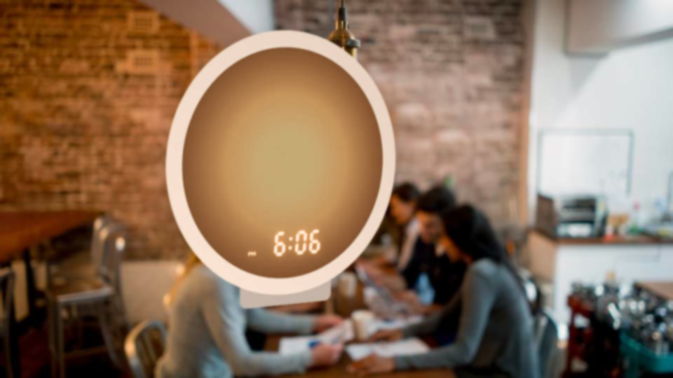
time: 6:06
